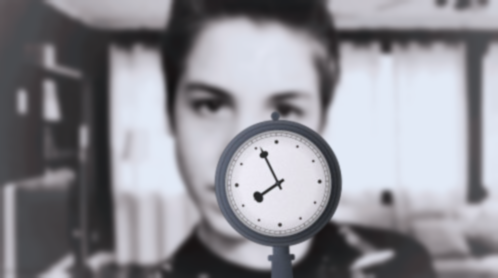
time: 7:56
